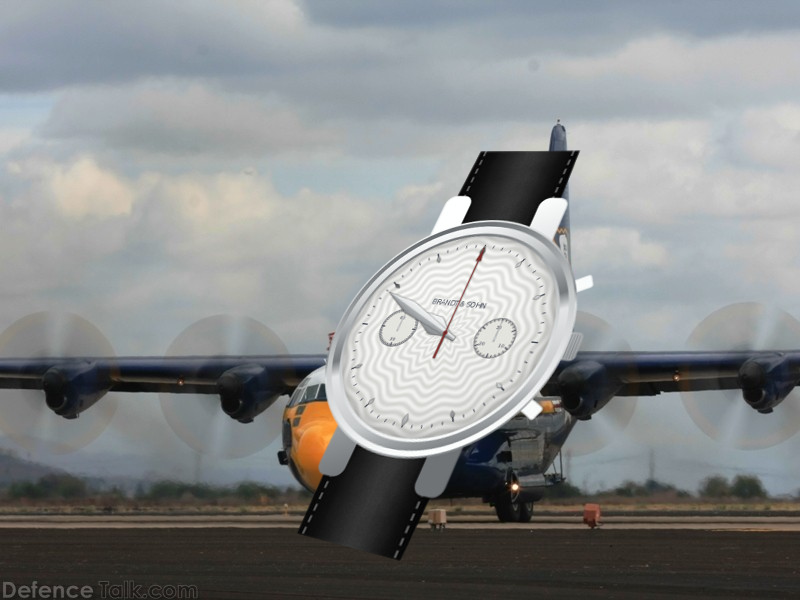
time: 9:49
